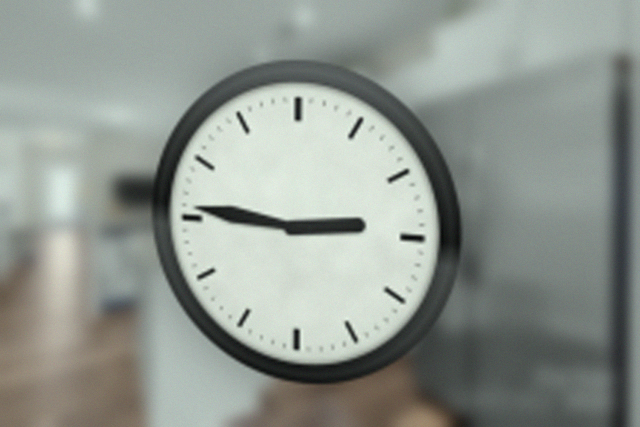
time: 2:46
